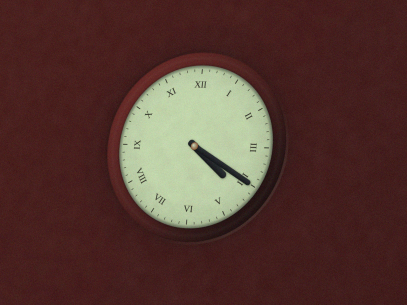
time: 4:20
